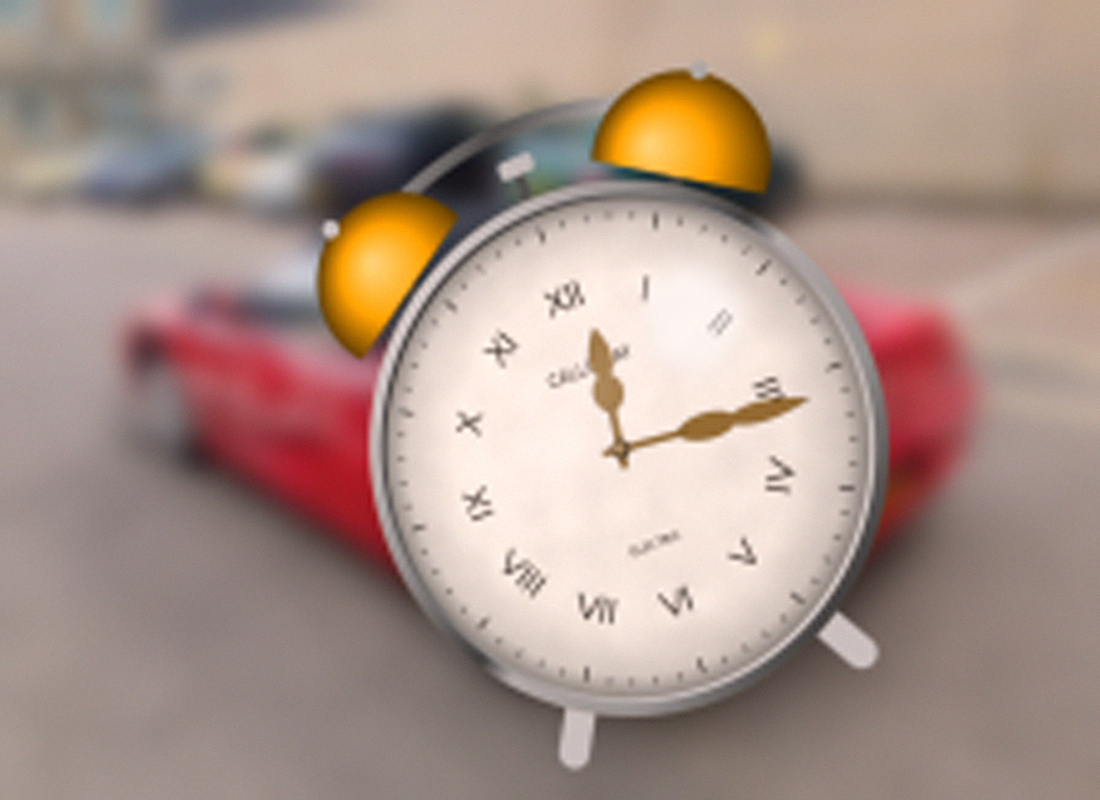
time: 12:16
